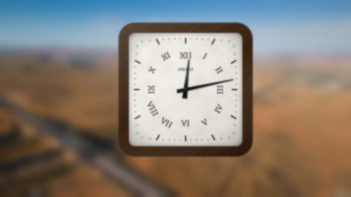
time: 12:13
